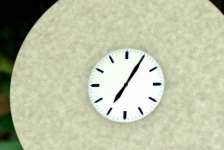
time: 7:05
